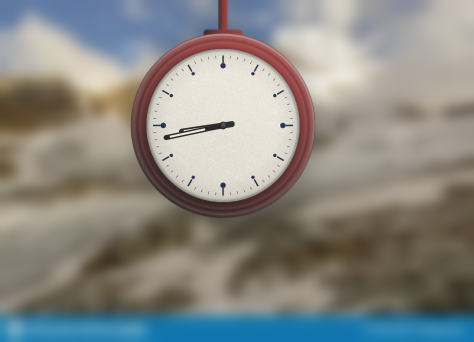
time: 8:43
